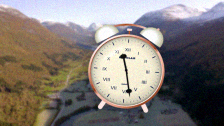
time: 11:28
